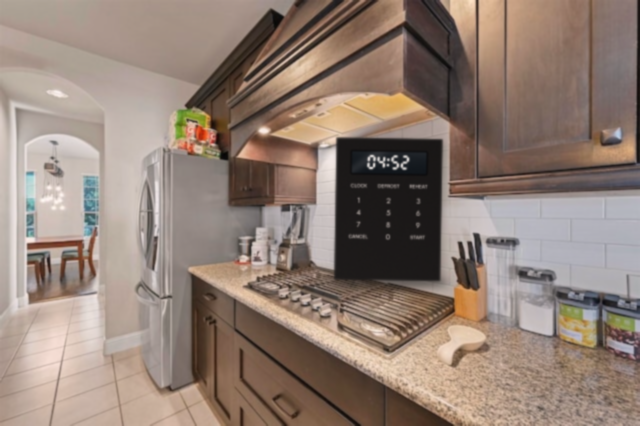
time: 4:52
